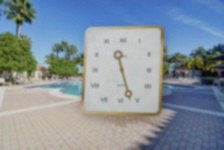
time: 11:27
